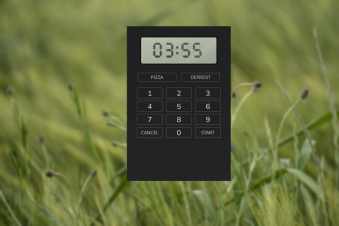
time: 3:55
